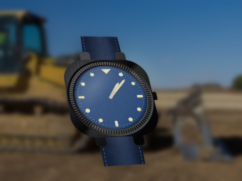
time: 1:07
